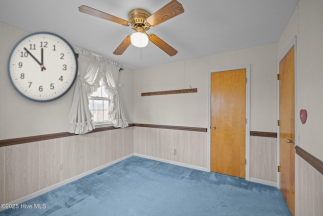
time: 11:52
